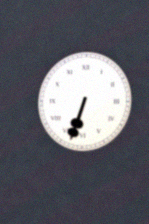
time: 6:33
